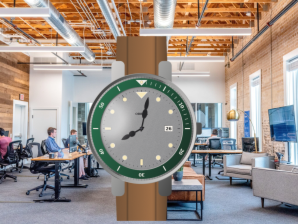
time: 8:02
